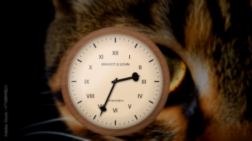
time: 2:34
